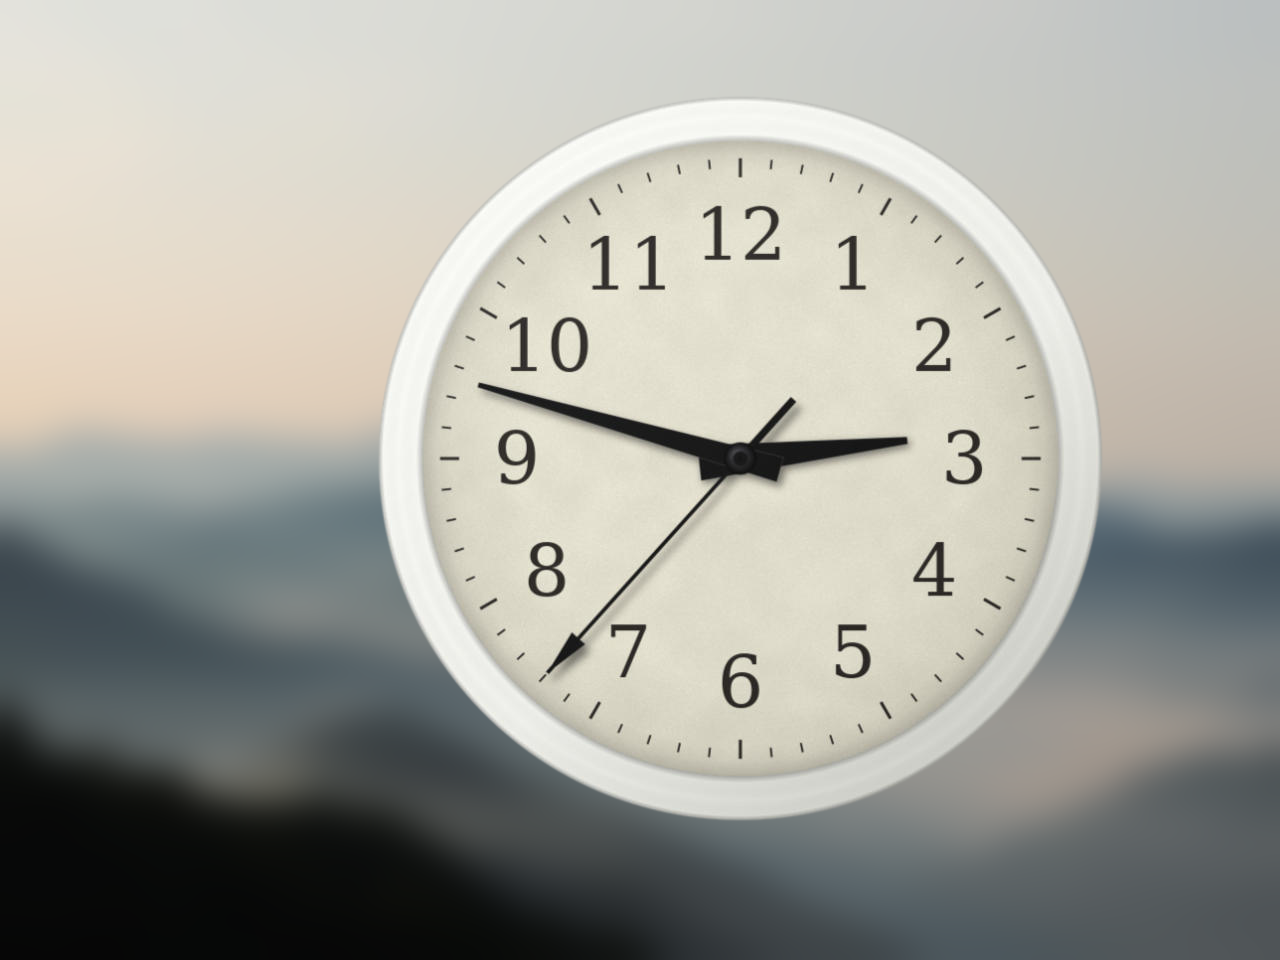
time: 2:47:37
